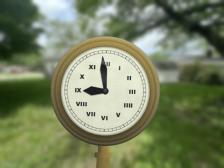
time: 8:59
